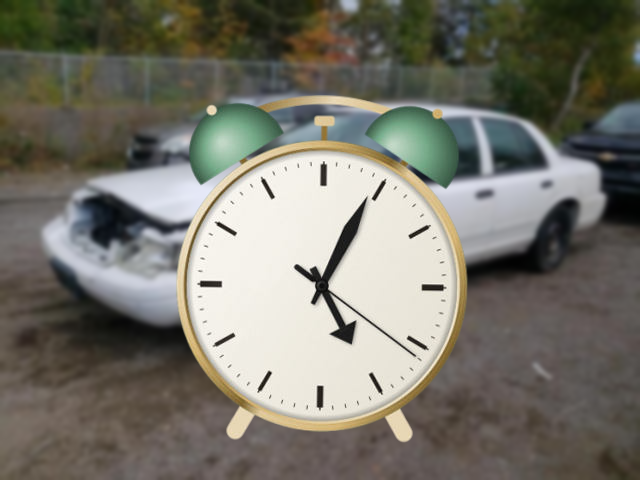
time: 5:04:21
